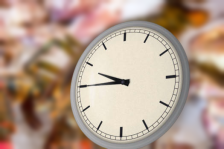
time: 9:45
